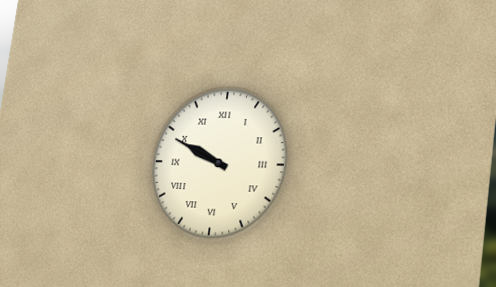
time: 9:49
